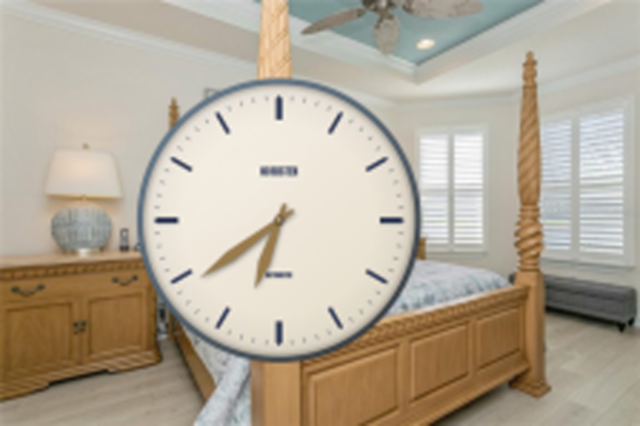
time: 6:39
